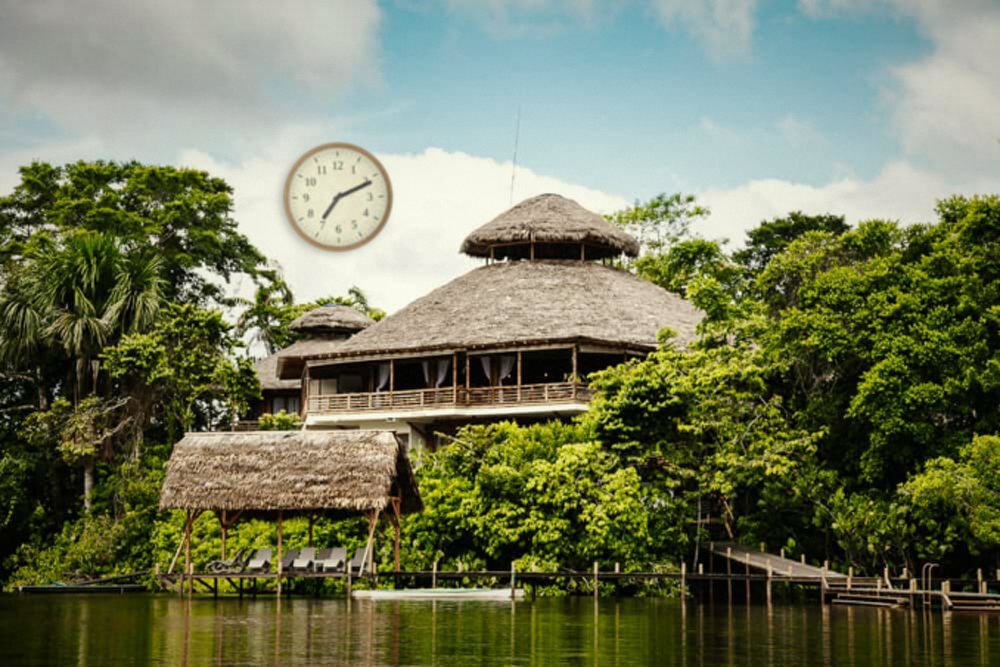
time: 7:11
